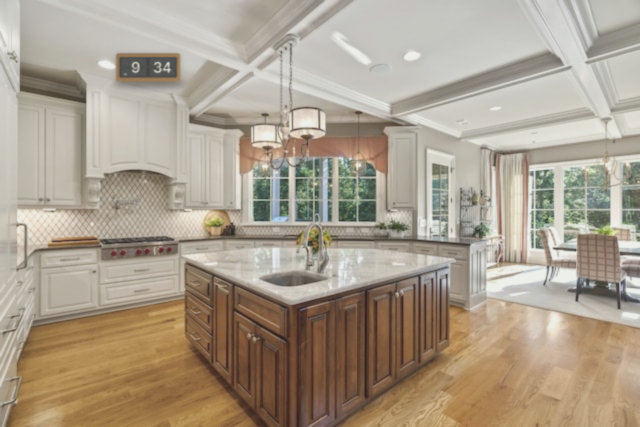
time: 9:34
